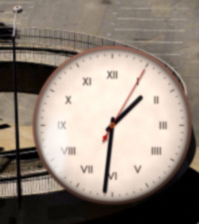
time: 1:31:05
